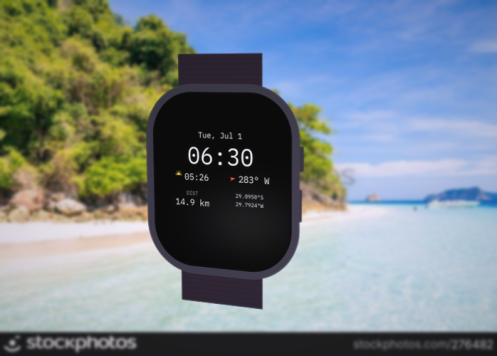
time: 6:30
